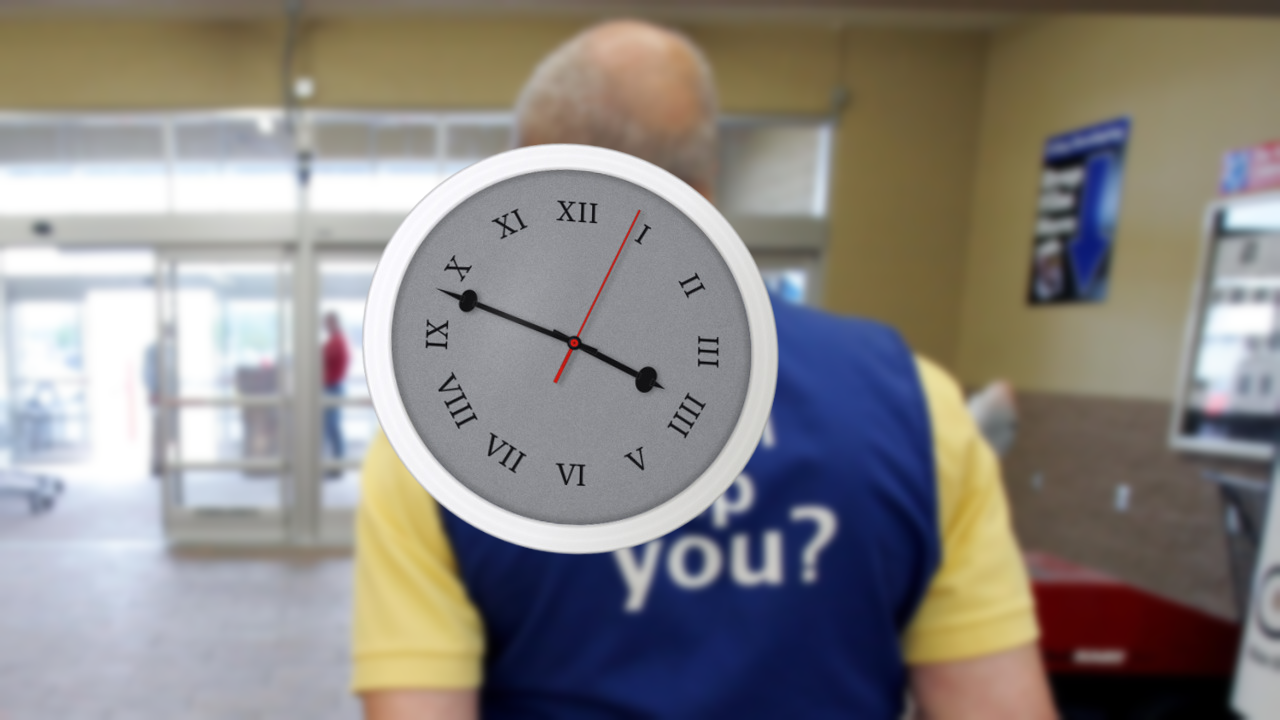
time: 3:48:04
